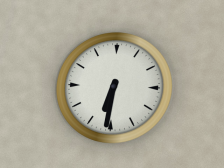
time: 6:31
